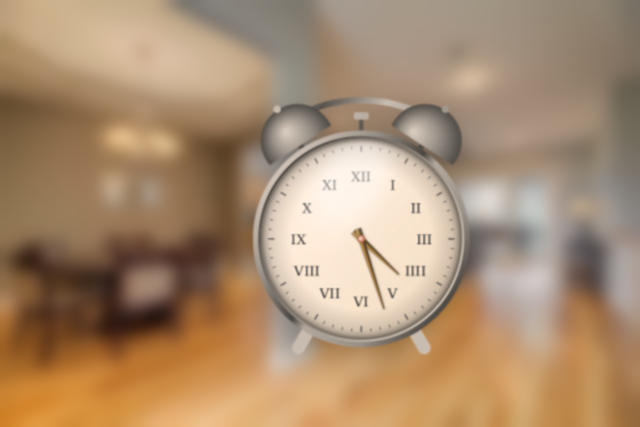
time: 4:27
